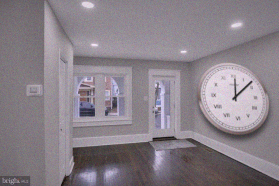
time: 12:08
